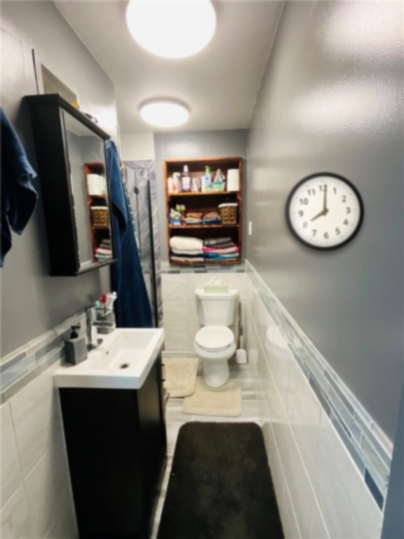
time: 8:01
